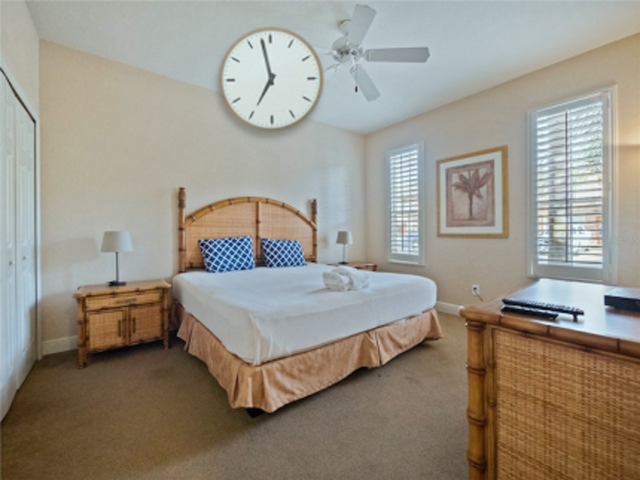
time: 6:58
